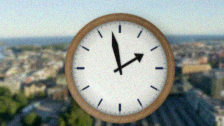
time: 1:58
